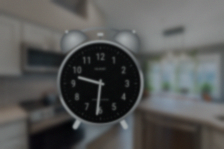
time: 9:31
